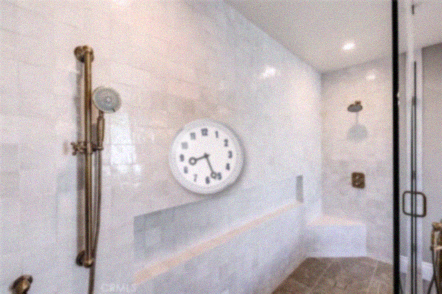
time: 8:27
